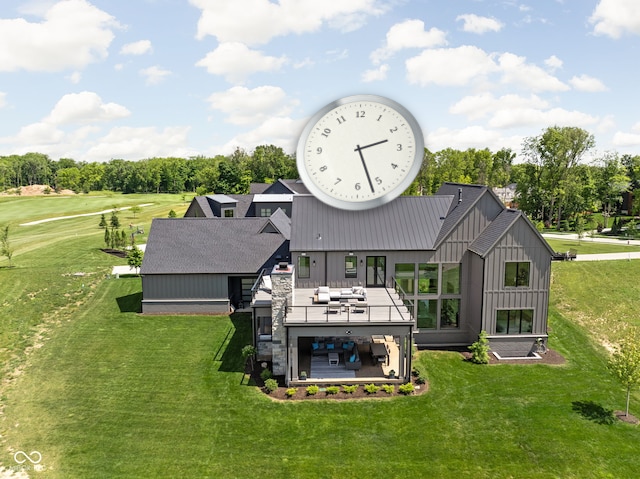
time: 2:27
